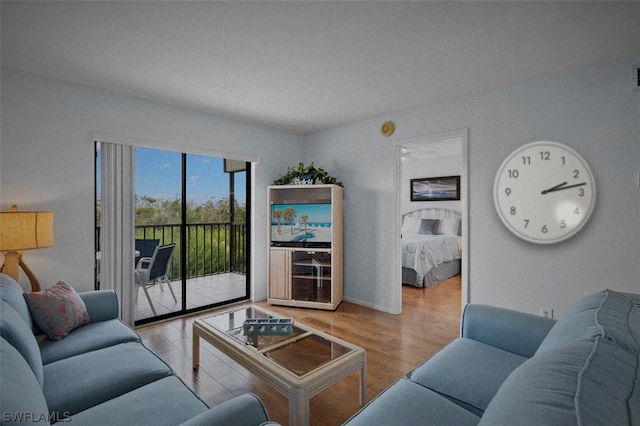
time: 2:13
